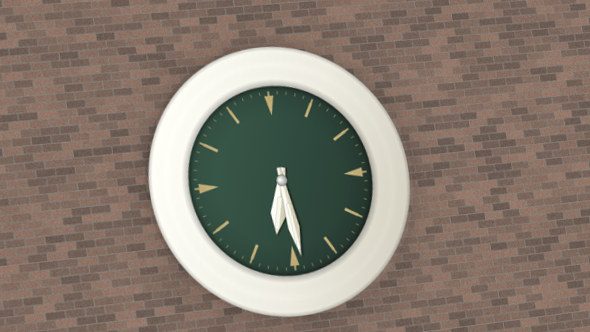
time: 6:29
